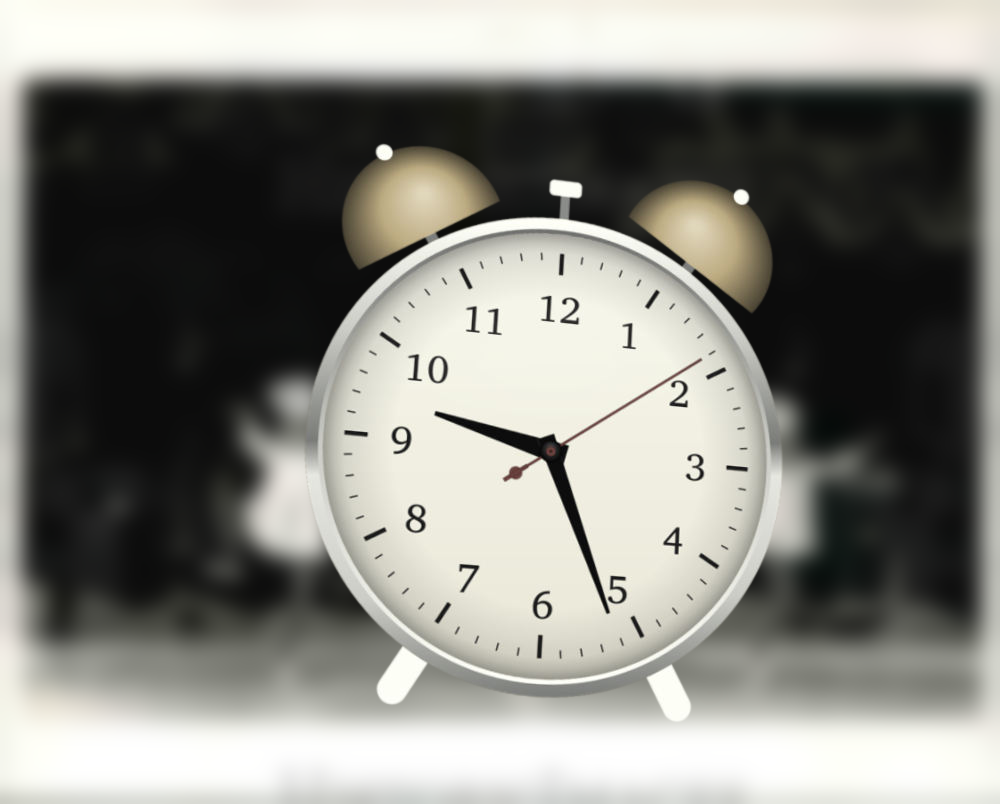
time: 9:26:09
